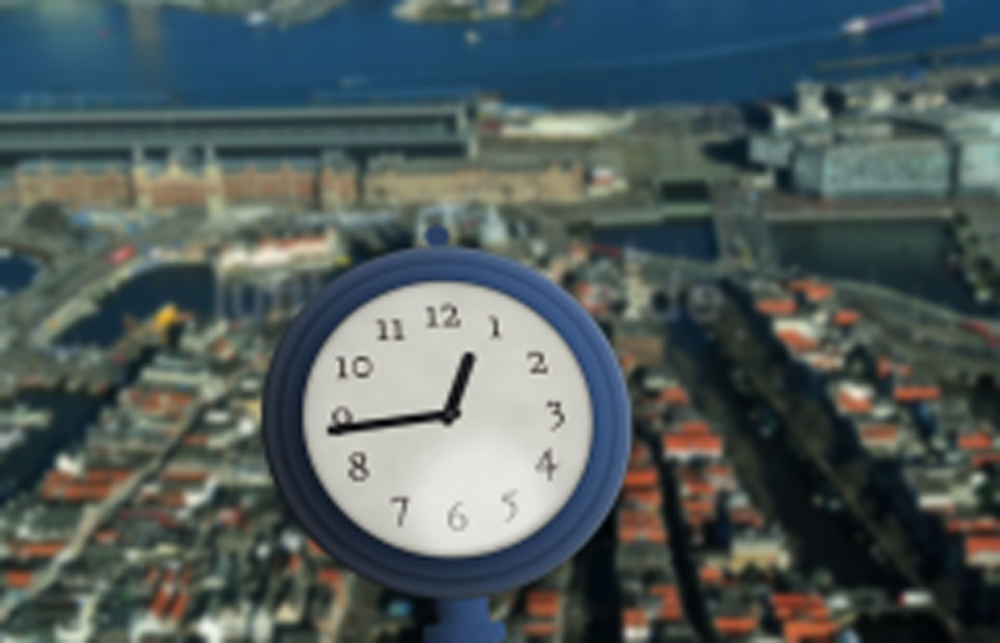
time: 12:44
